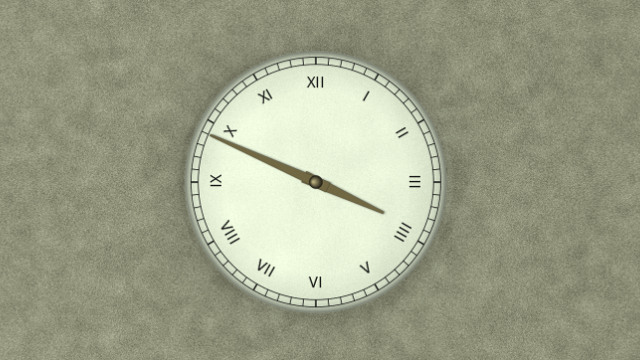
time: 3:49
